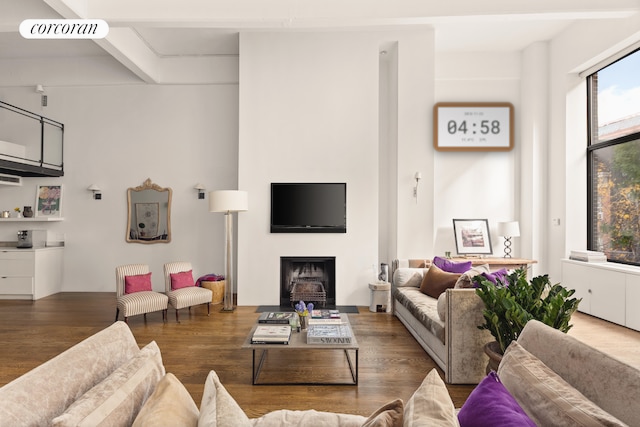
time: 4:58
